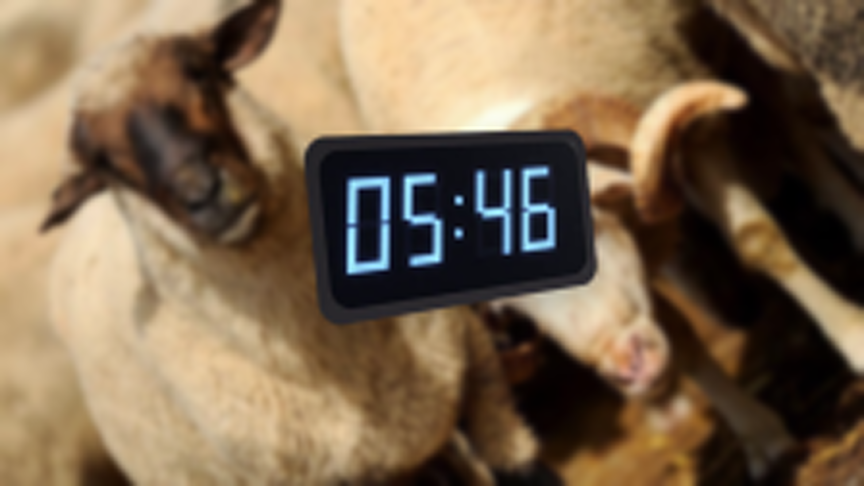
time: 5:46
